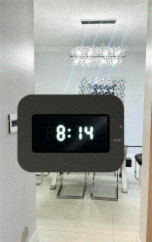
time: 8:14
